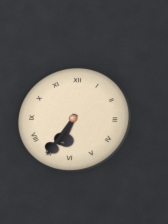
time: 6:35
